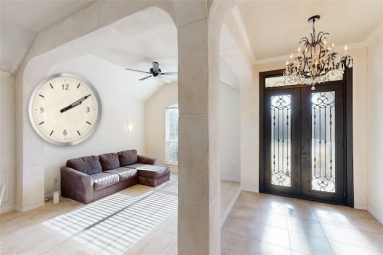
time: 2:10
